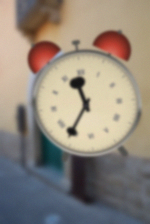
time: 11:36
